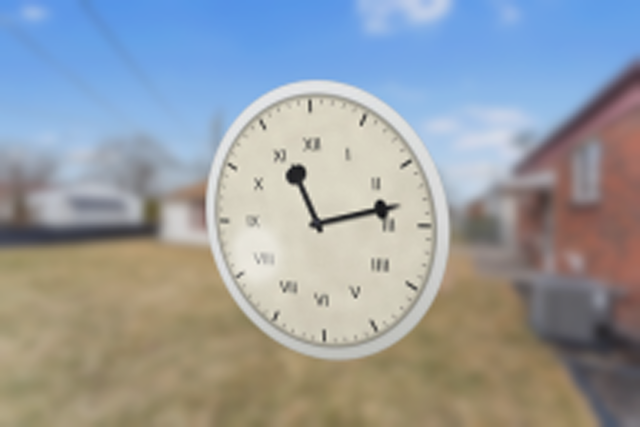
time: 11:13
